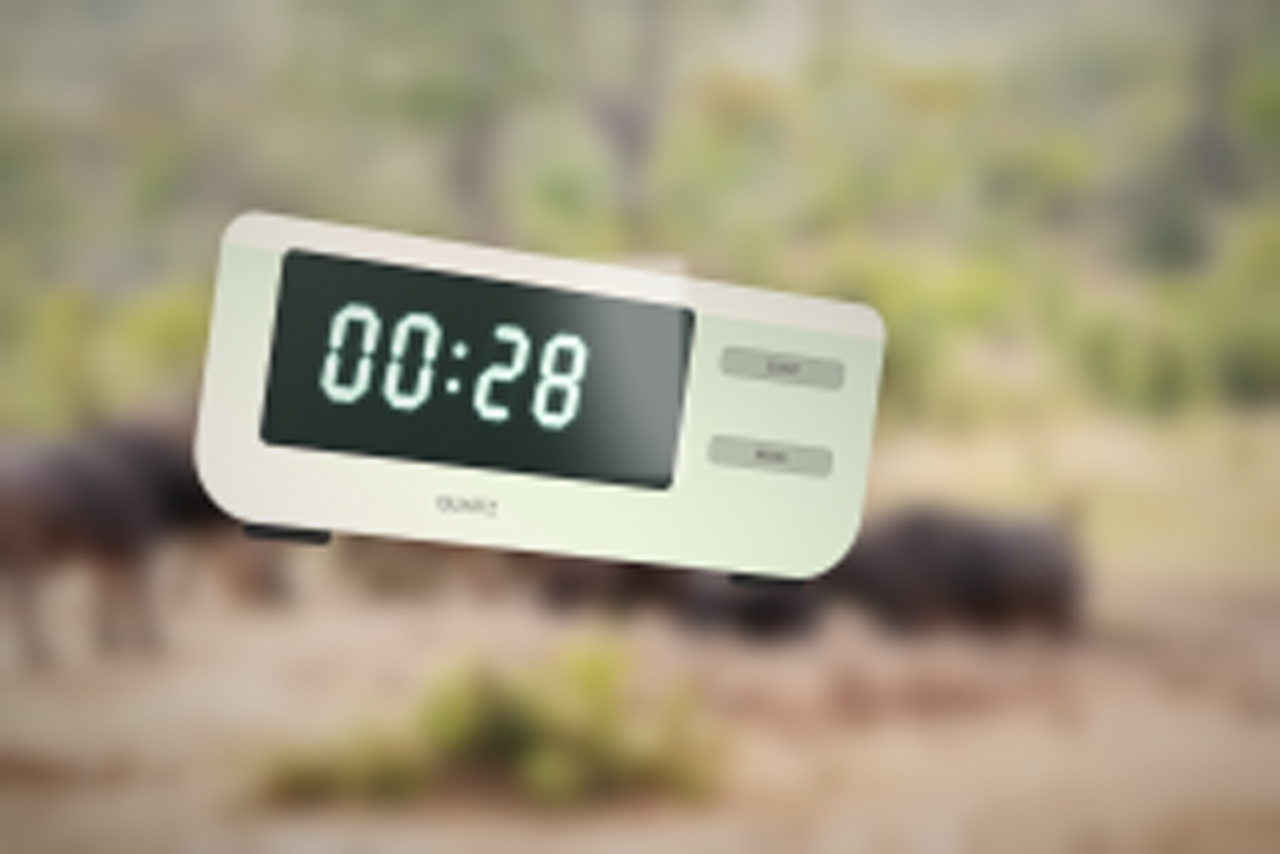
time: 0:28
